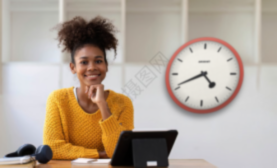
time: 4:41
